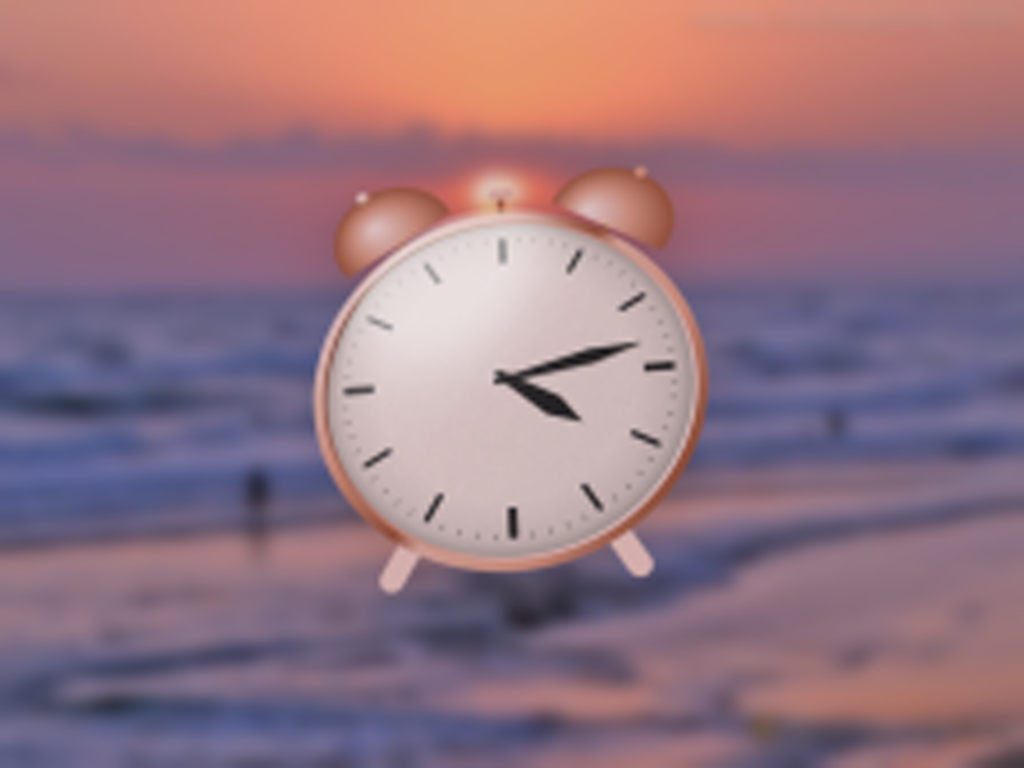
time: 4:13
